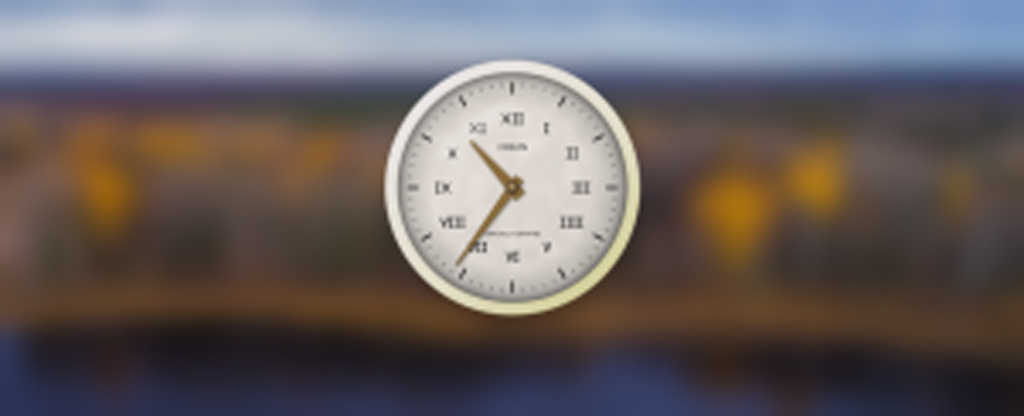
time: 10:36
